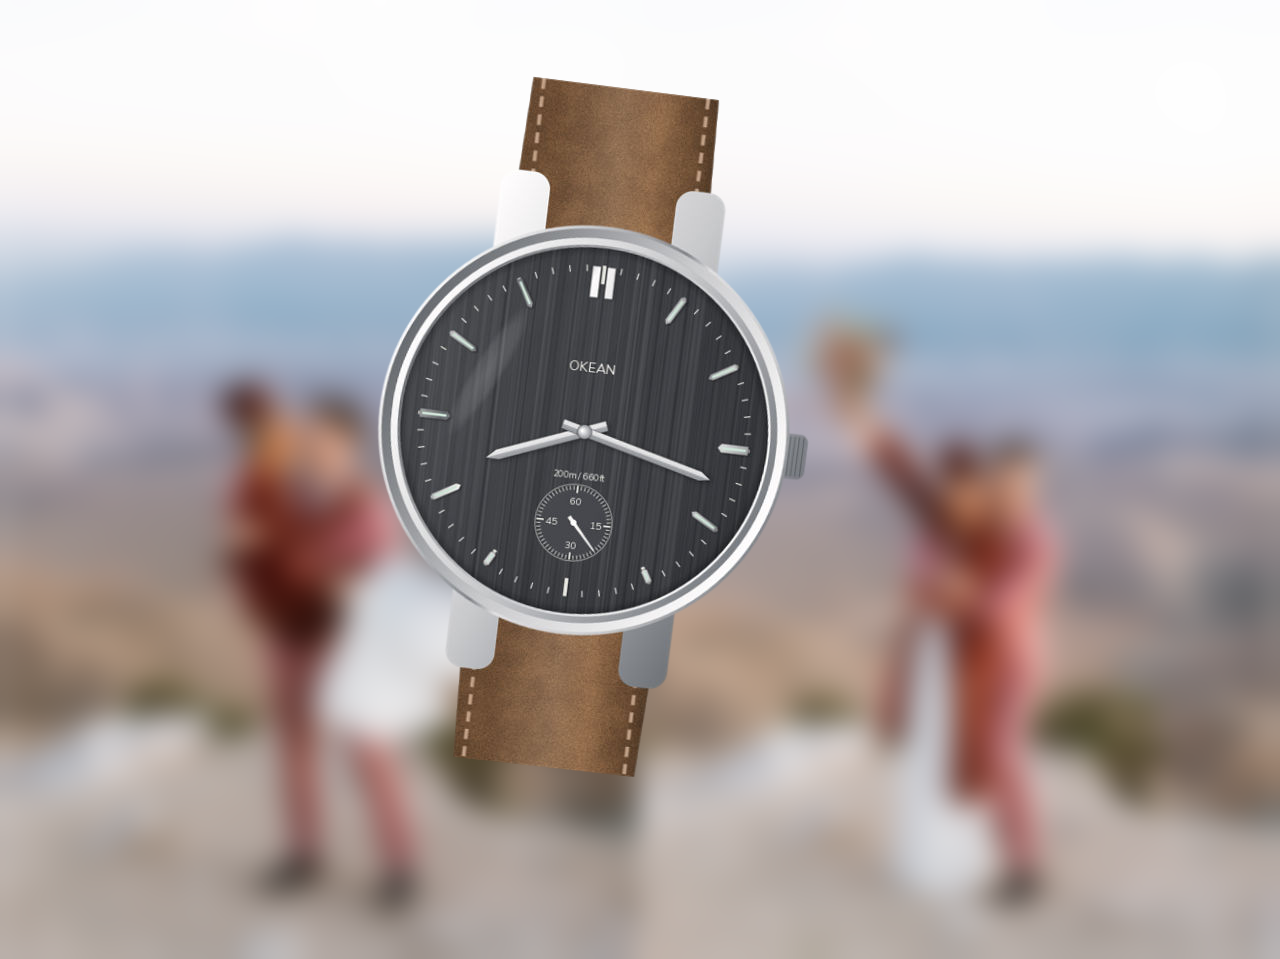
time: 8:17:23
